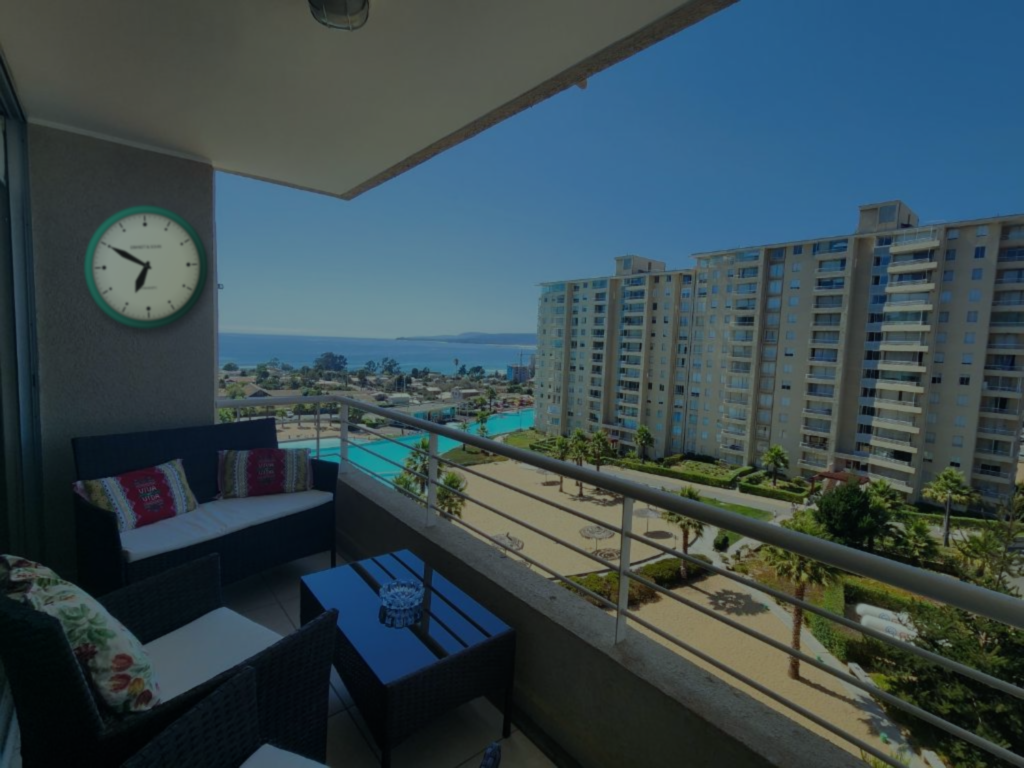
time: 6:50
